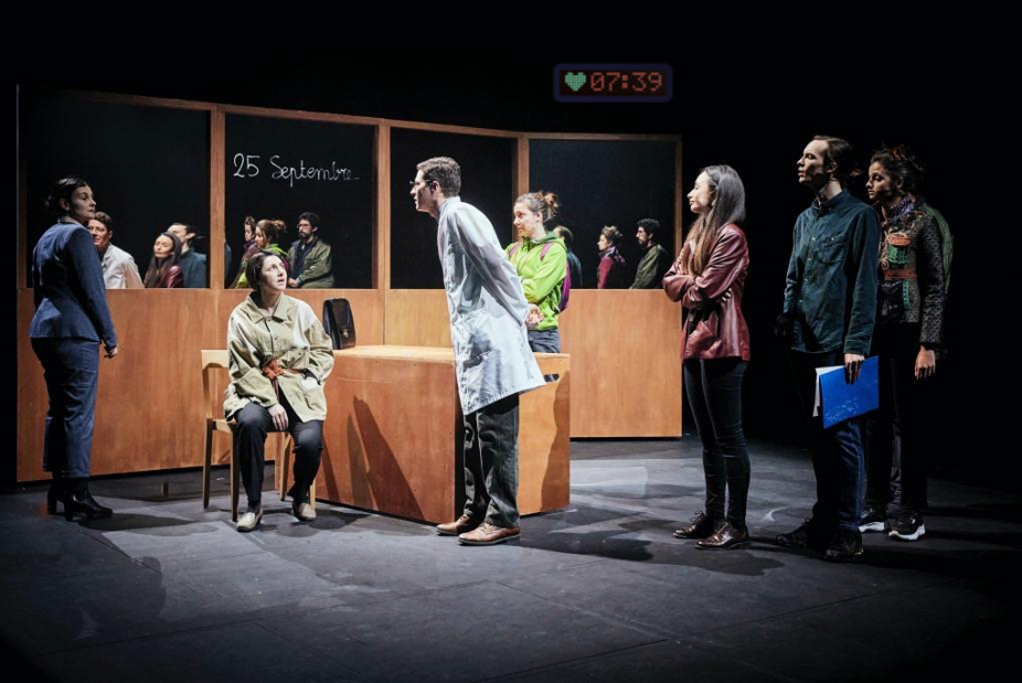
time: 7:39
